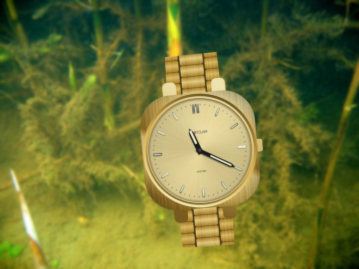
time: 11:20
